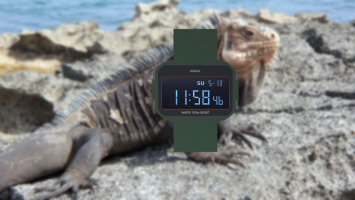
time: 11:58:46
